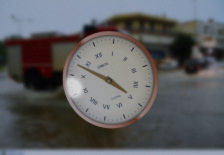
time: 4:53
